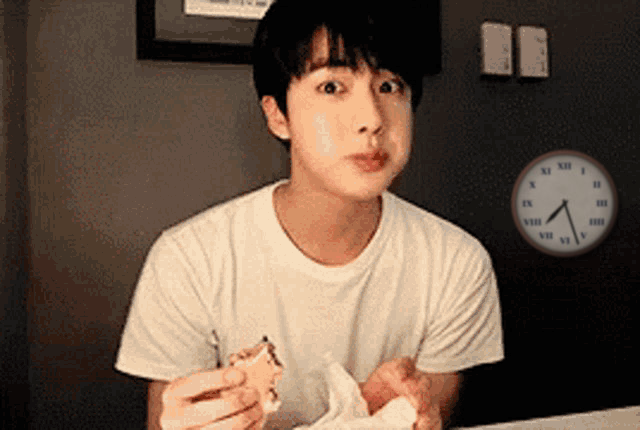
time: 7:27
